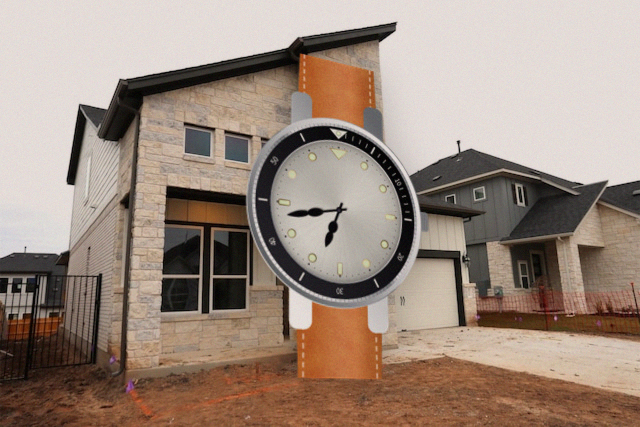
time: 6:43
